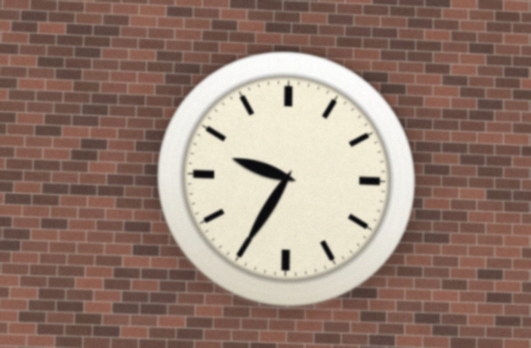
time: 9:35
